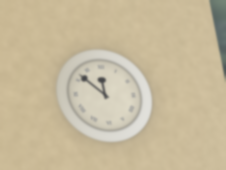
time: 11:52
